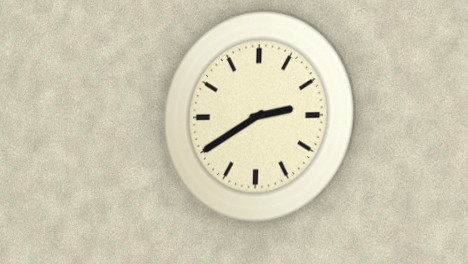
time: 2:40
